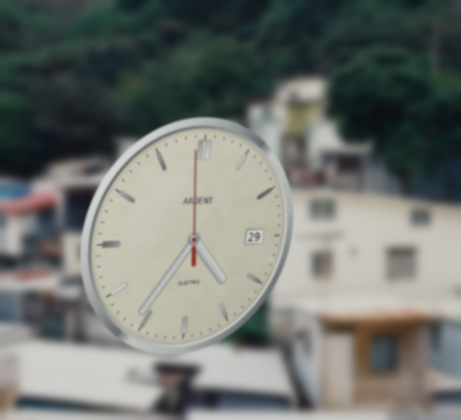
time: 4:35:59
